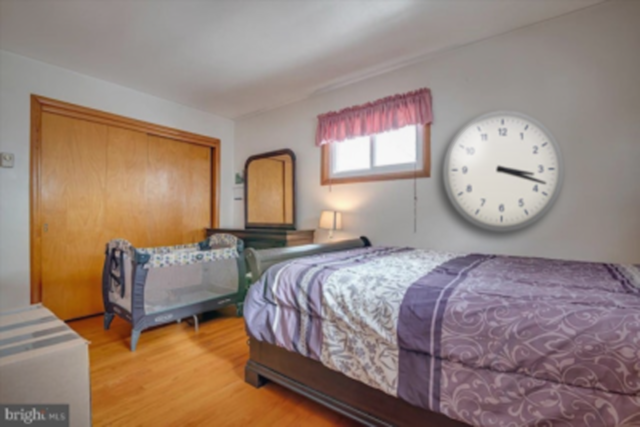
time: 3:18
